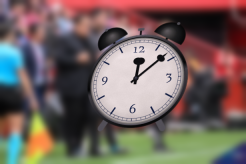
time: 12:08
